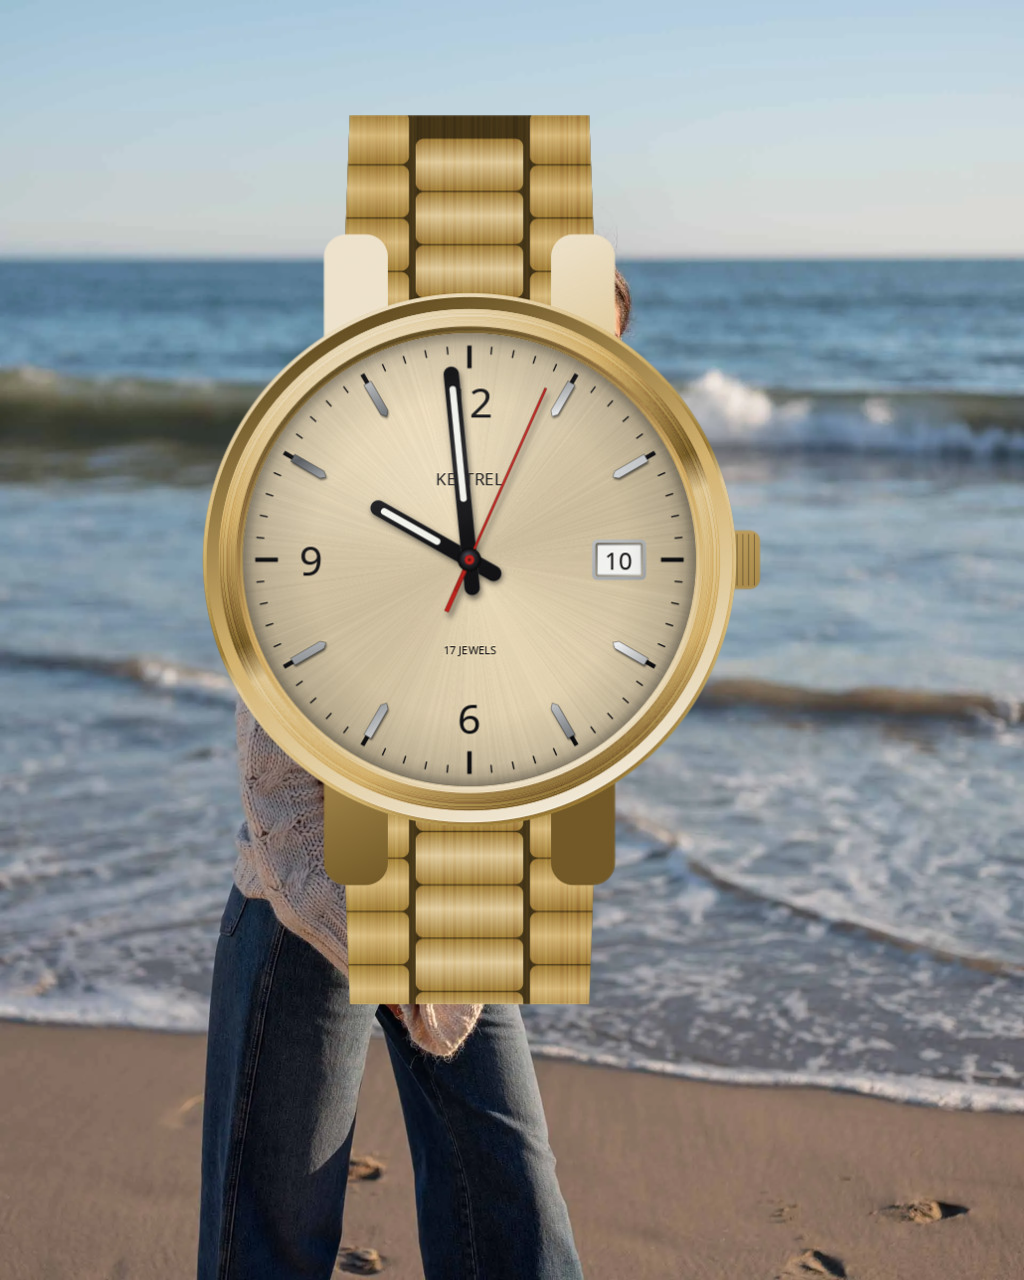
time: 9:59:04
